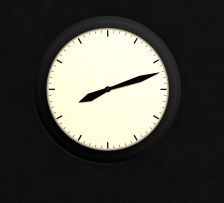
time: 8:12
